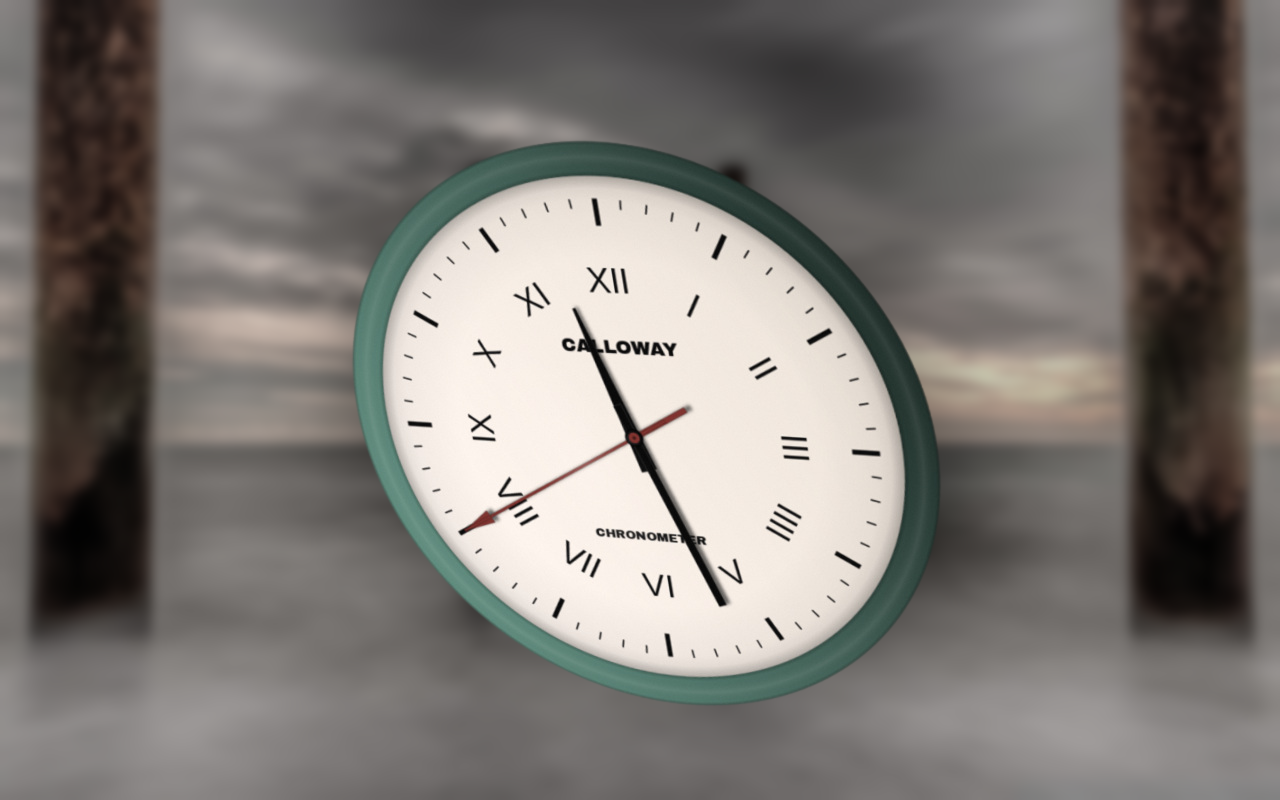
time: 11:26:40
